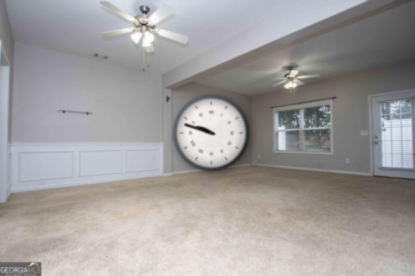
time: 9:48
